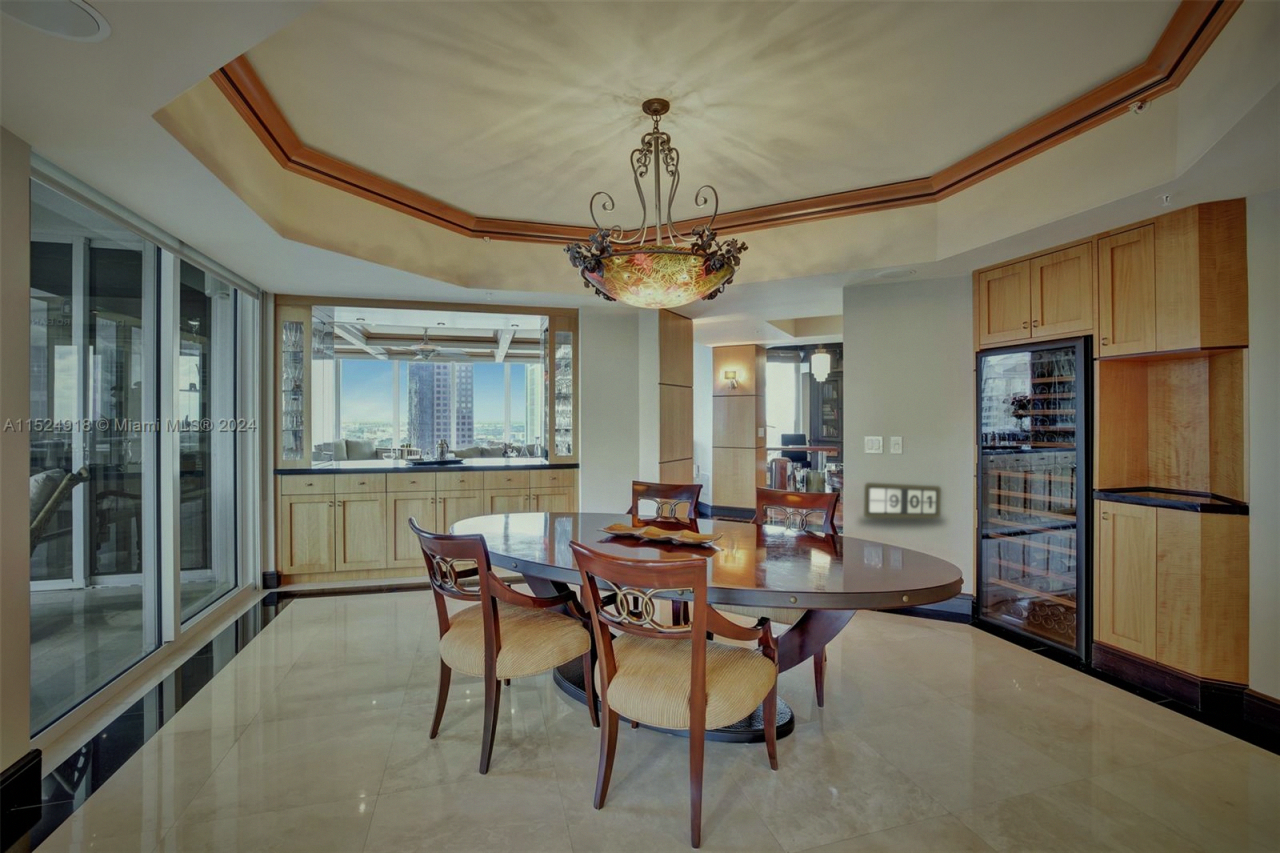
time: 9:01
